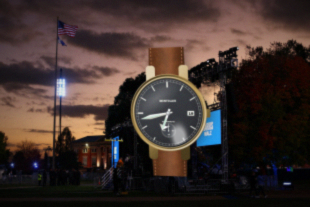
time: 6:43
